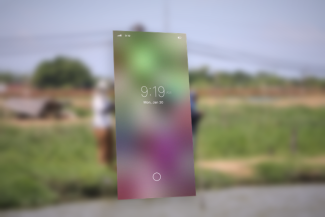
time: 9:19
